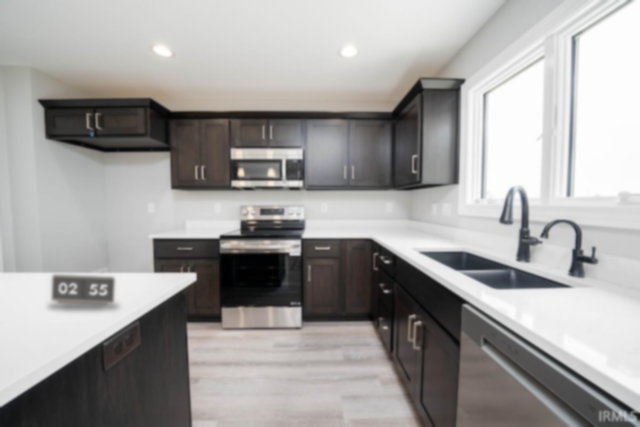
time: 2:55
